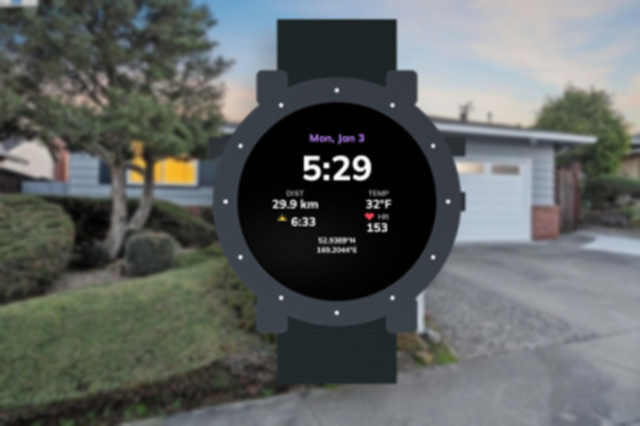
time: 5:29
